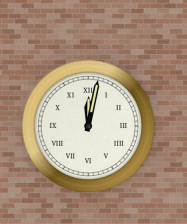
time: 12:02
